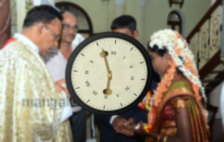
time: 5:56
